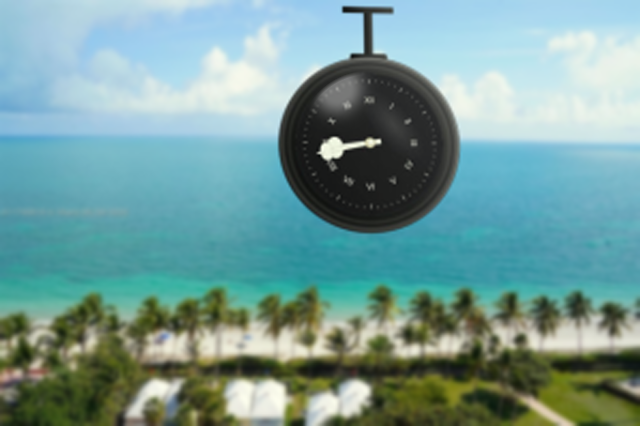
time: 8:43
